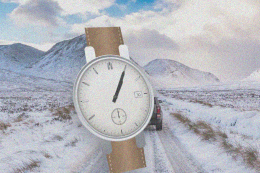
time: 1:05
